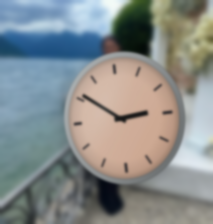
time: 2:51
